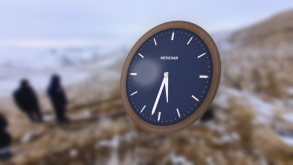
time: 5:32
